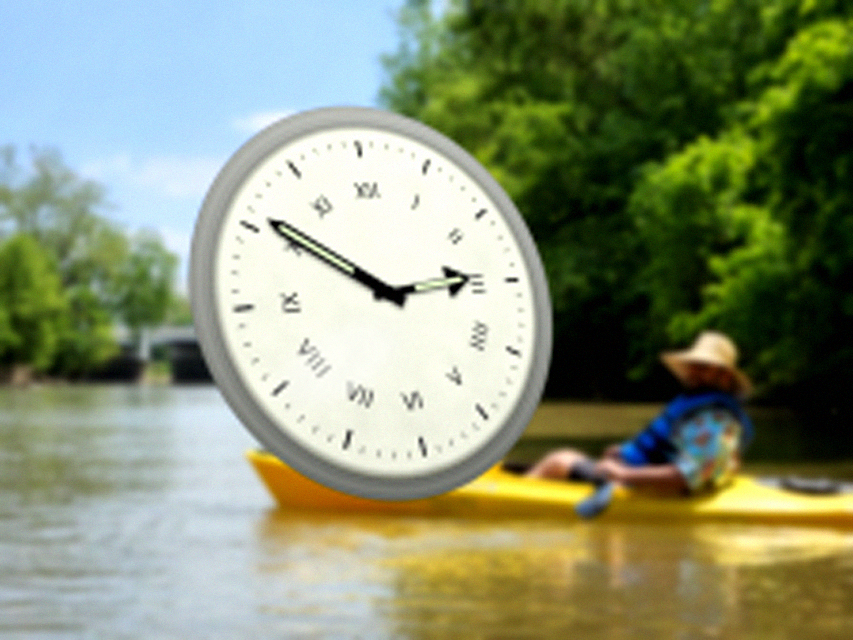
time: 2:51
